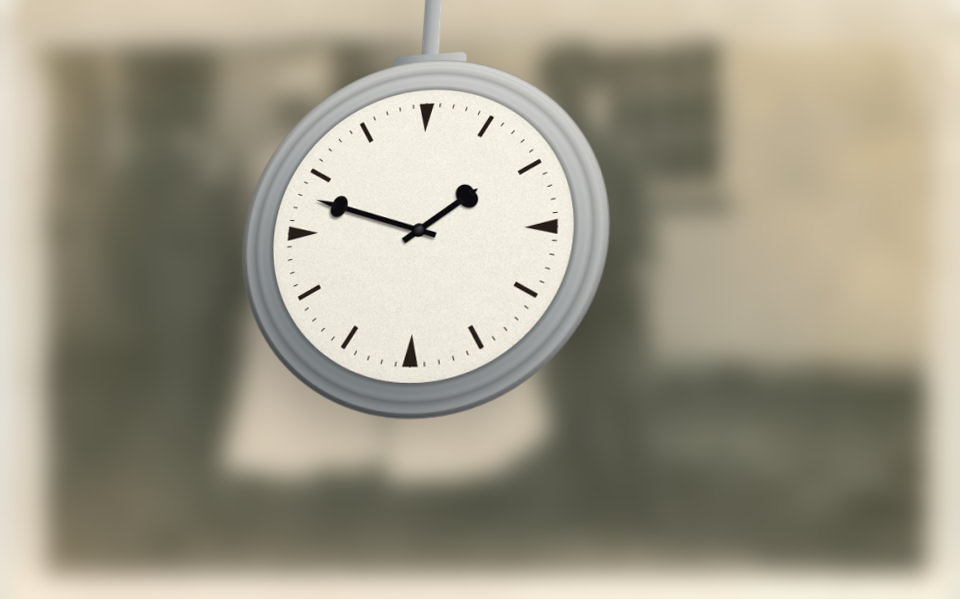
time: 1:48
